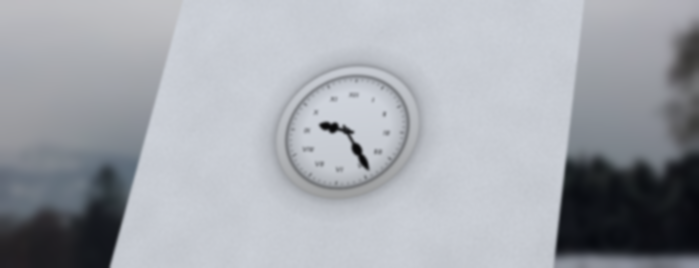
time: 9:24
